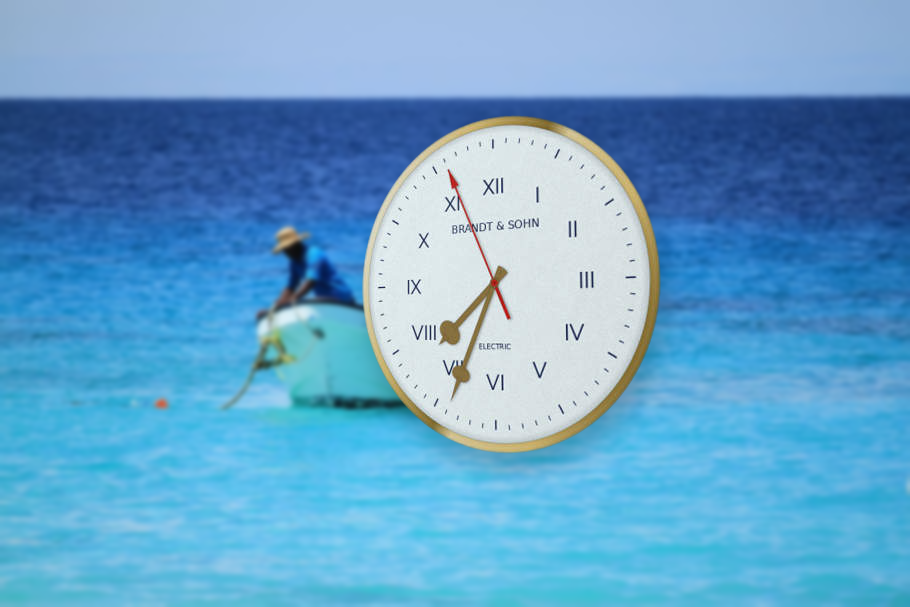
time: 7:33:56
